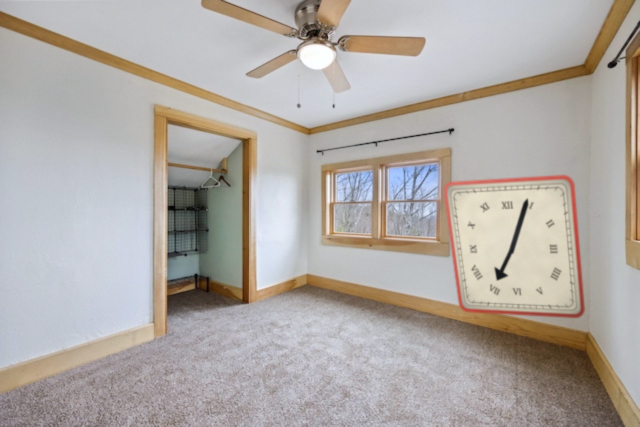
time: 7:04
